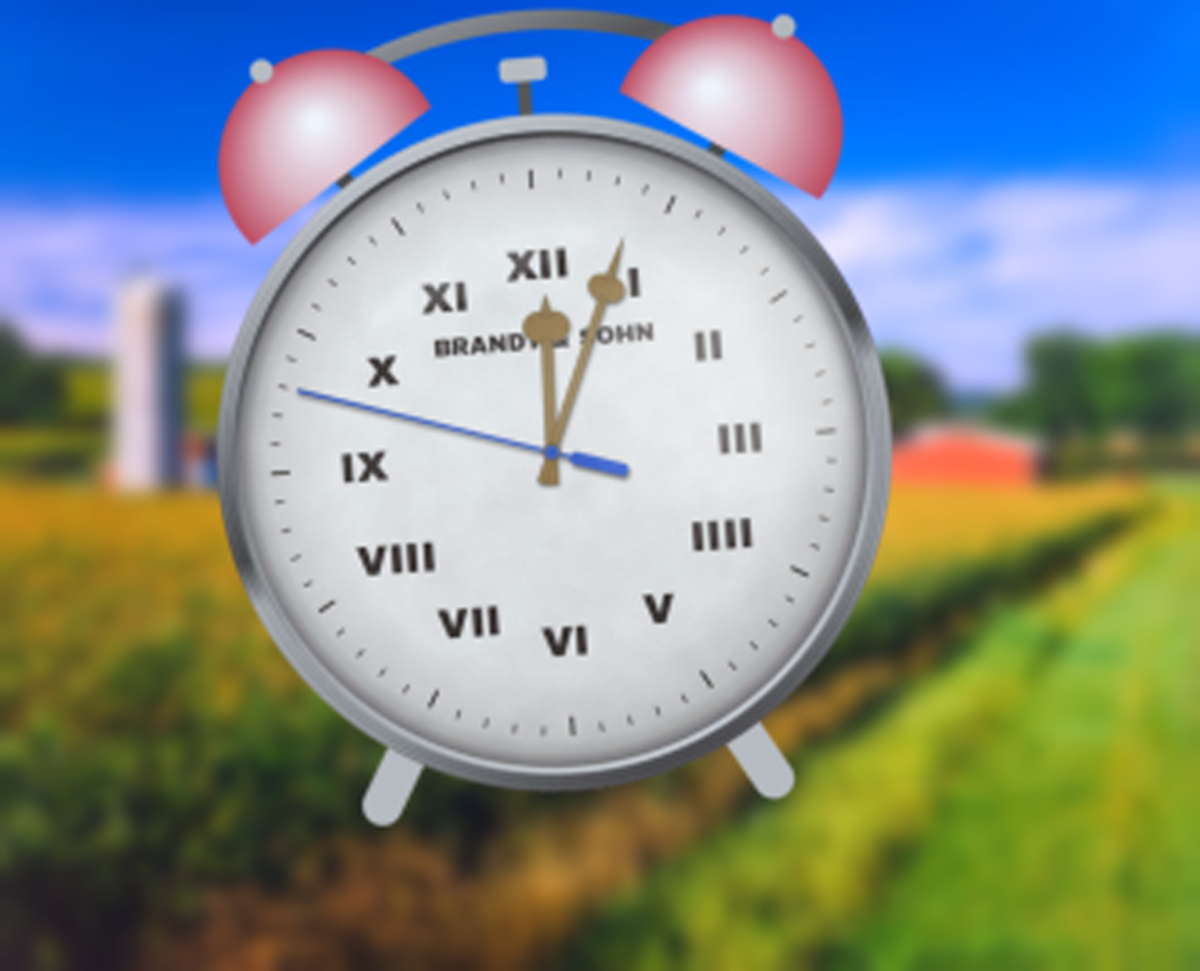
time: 12:03:48
